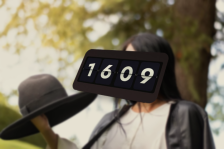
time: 16:09
